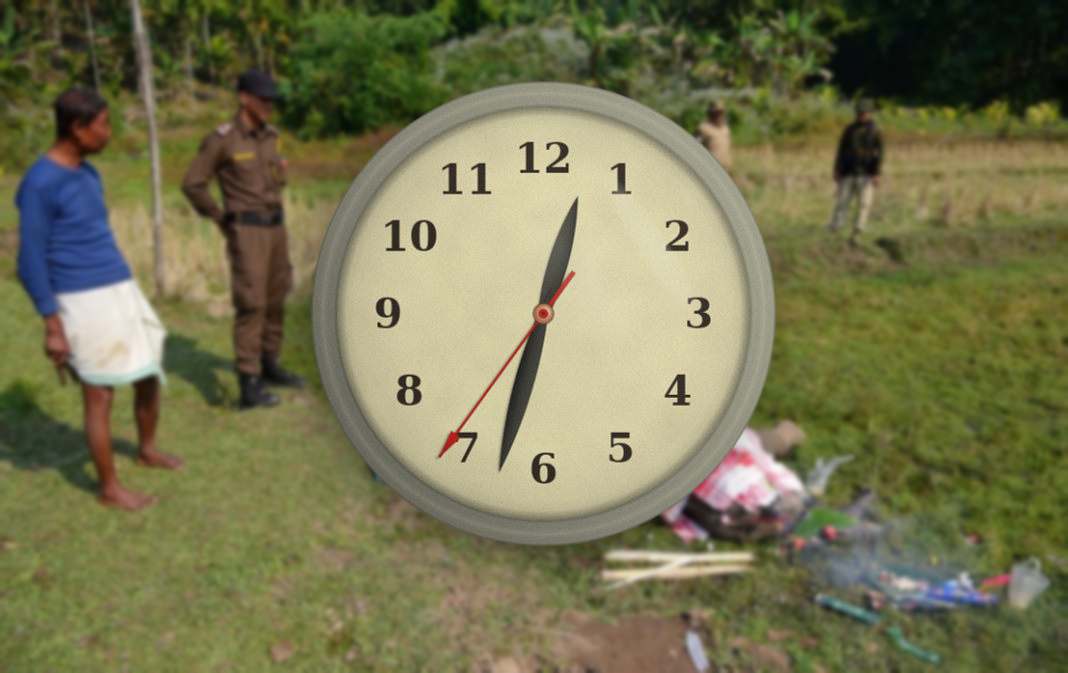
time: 12:32:36
